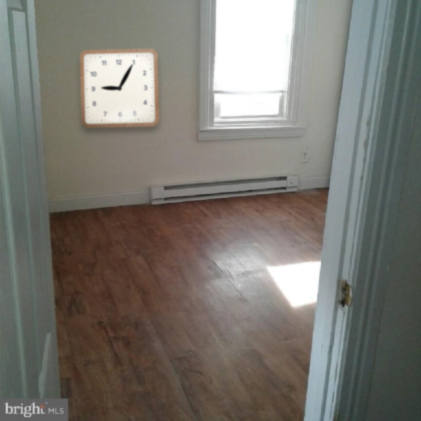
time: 9:05
